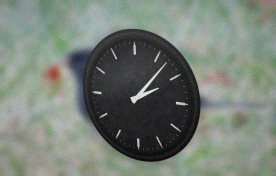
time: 2:07
